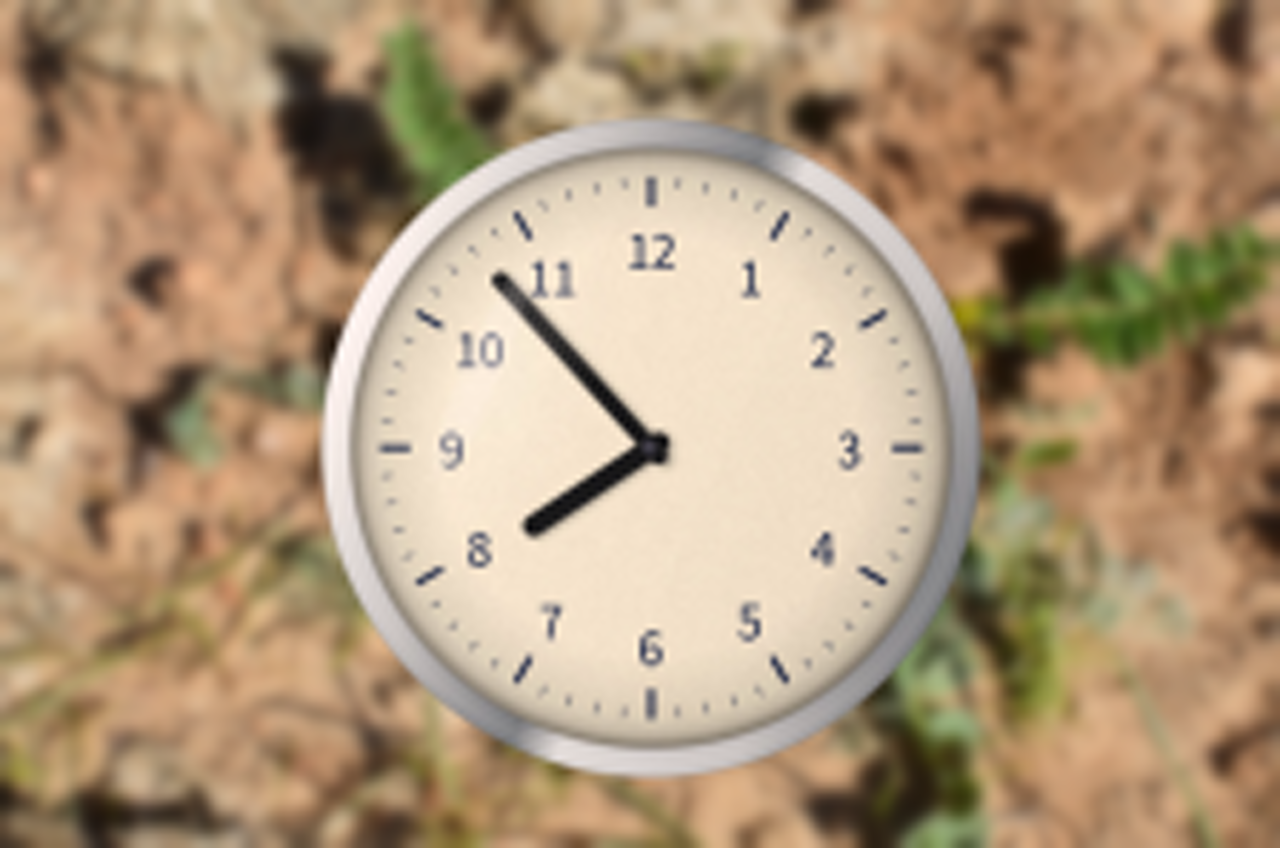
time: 7:53
